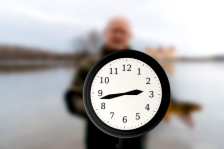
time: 2:43
